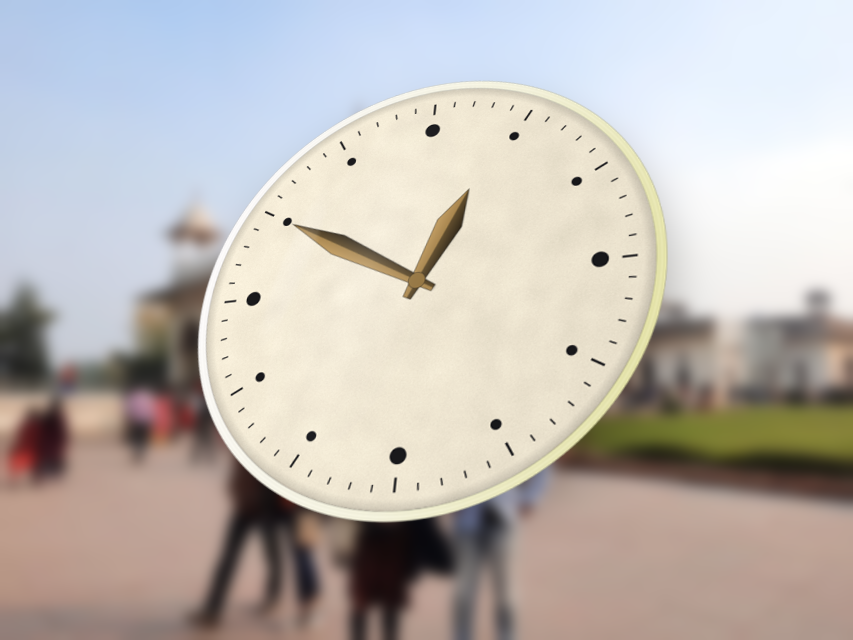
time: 12:50
